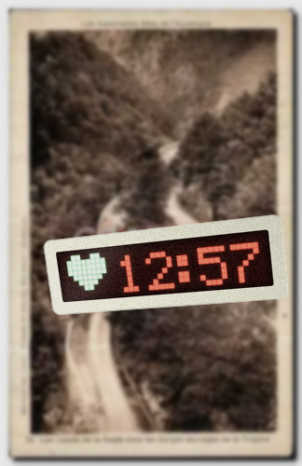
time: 12:57
